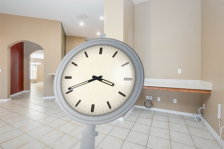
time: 3:41
